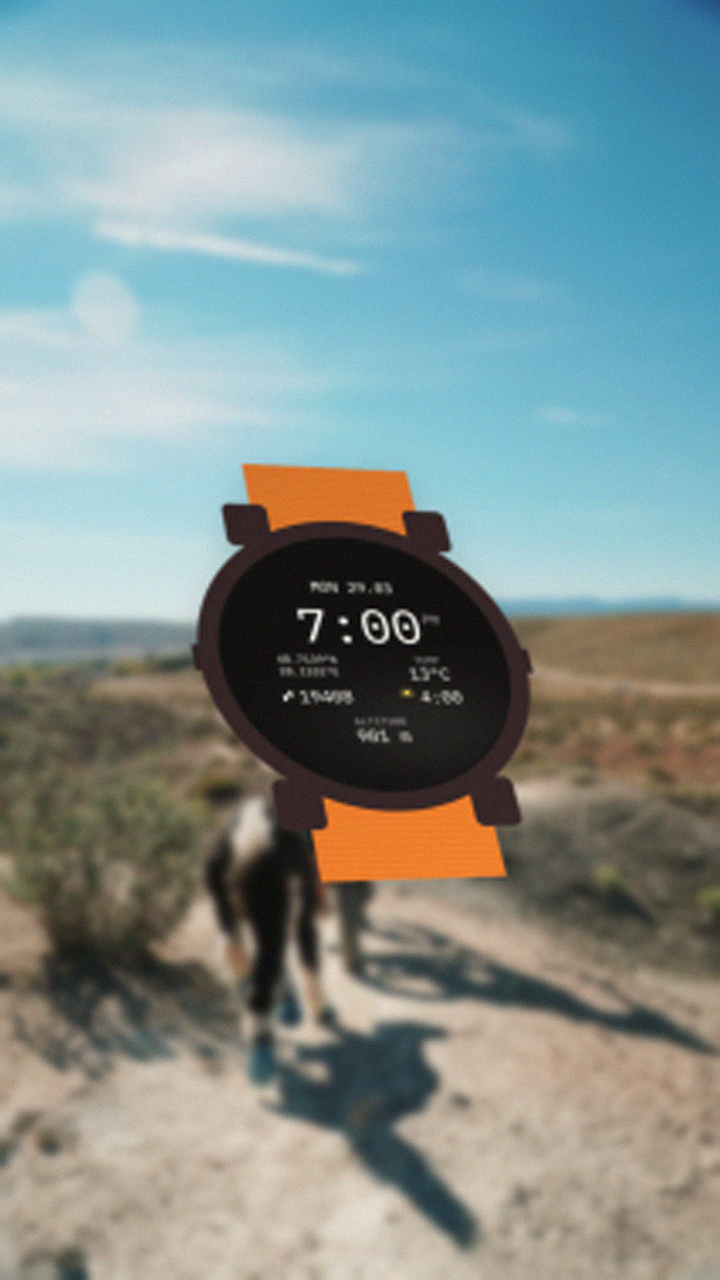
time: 7:00
